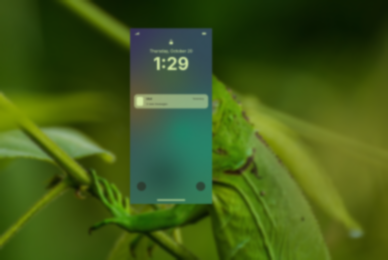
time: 1:29
